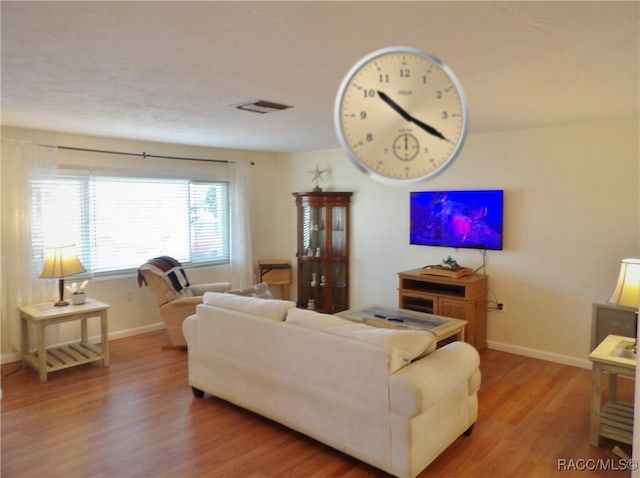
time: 10:20
